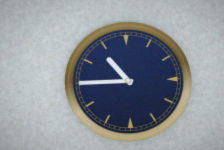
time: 10:45
